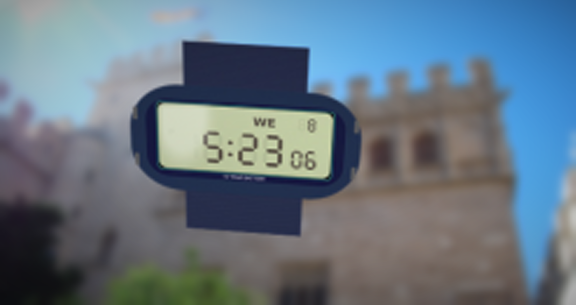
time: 5:23:06
